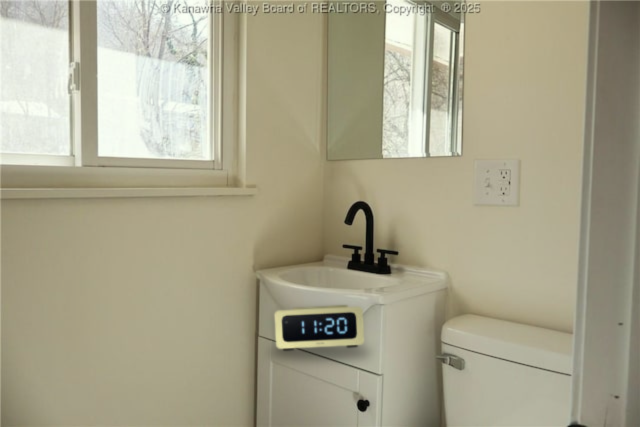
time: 11:20
